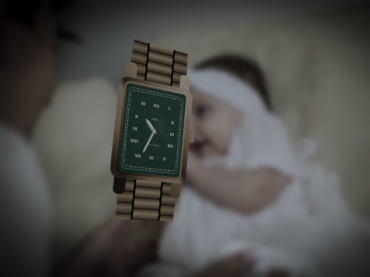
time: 10:34
